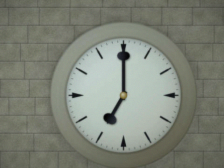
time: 7:00
